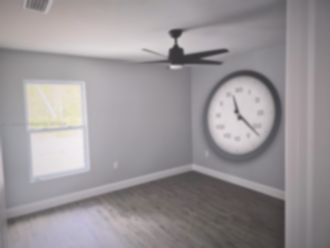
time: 11:22
